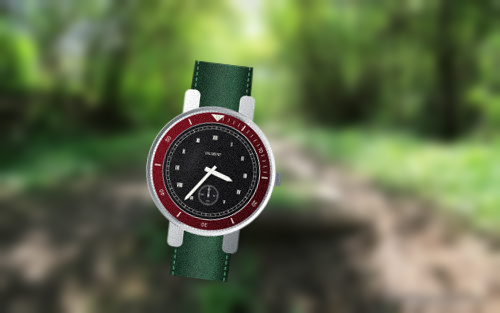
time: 3:36
